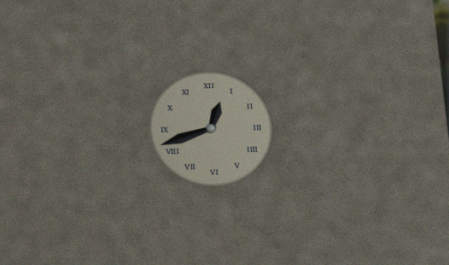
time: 12:42
